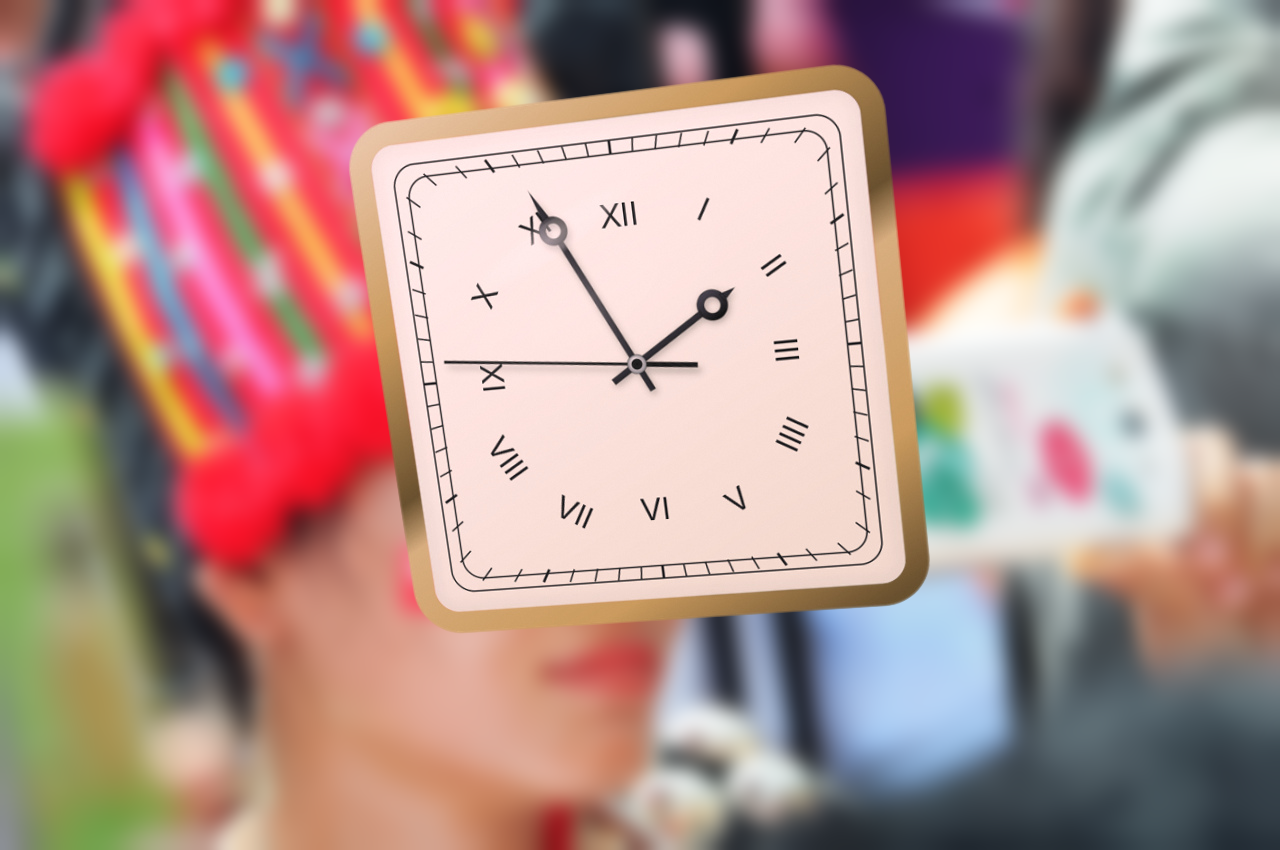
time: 1:55:46
